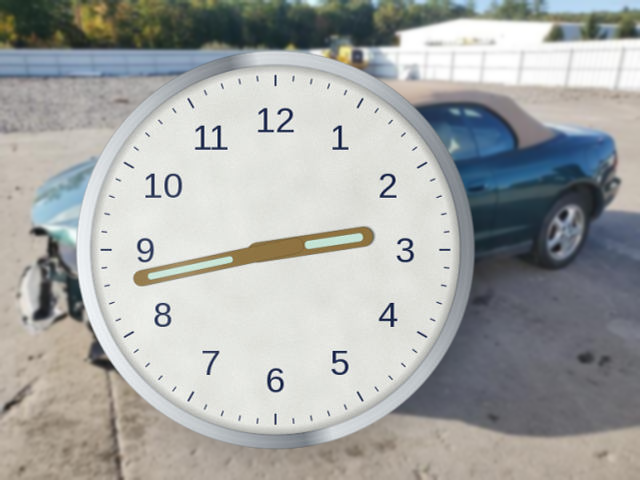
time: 2:43
